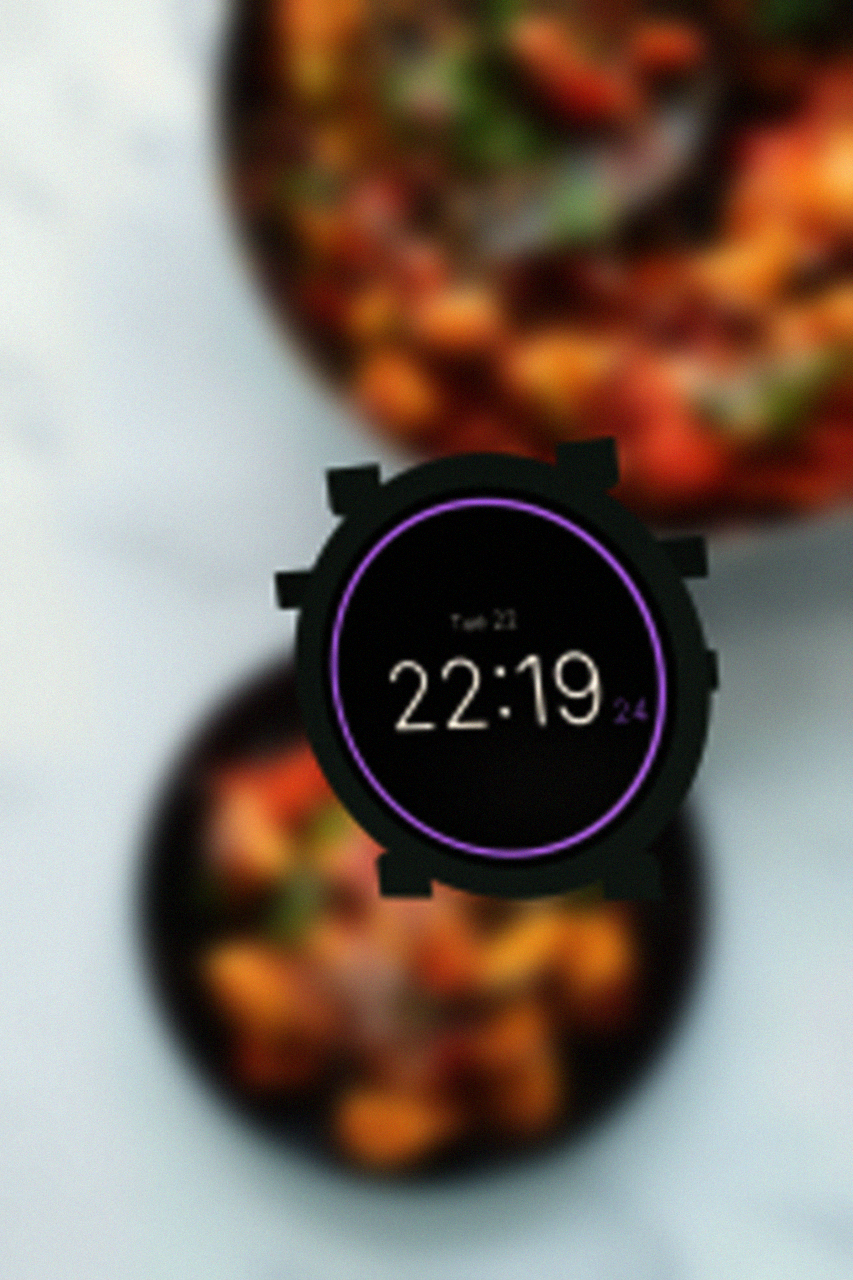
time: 22:19
